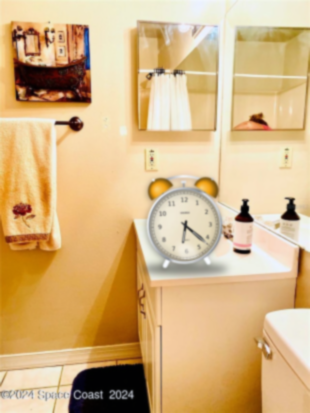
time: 6:22
